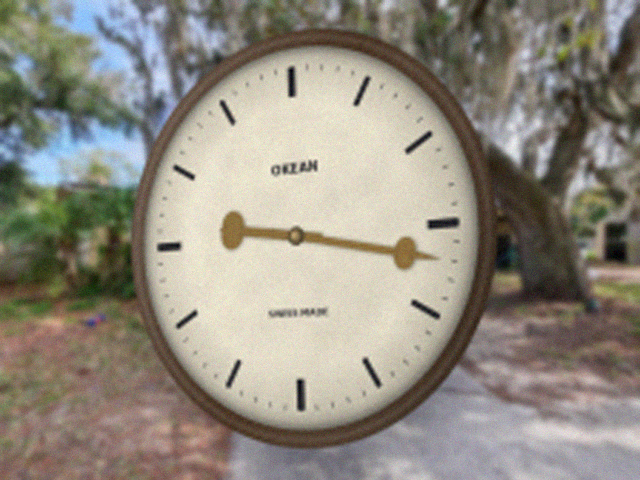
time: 9:17
